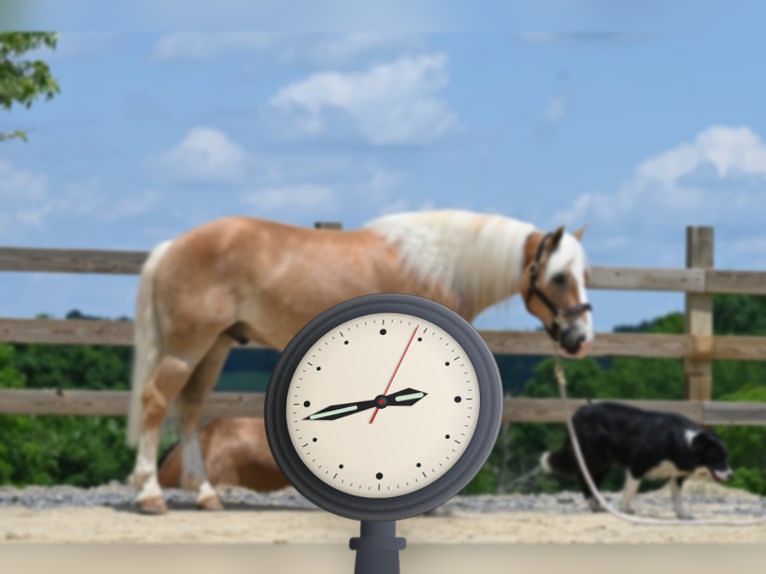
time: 2:43:04
